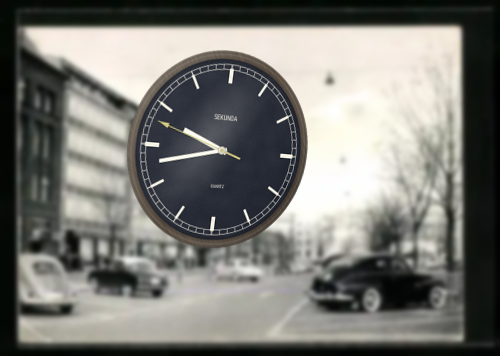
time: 9:42:48
